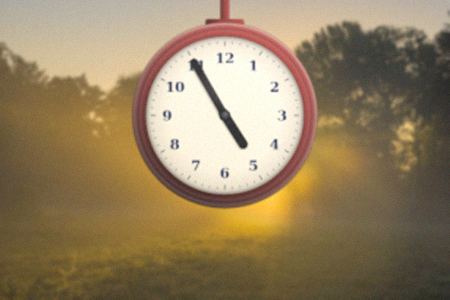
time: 4:55
